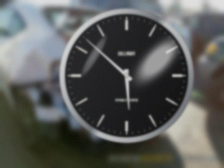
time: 5:52
